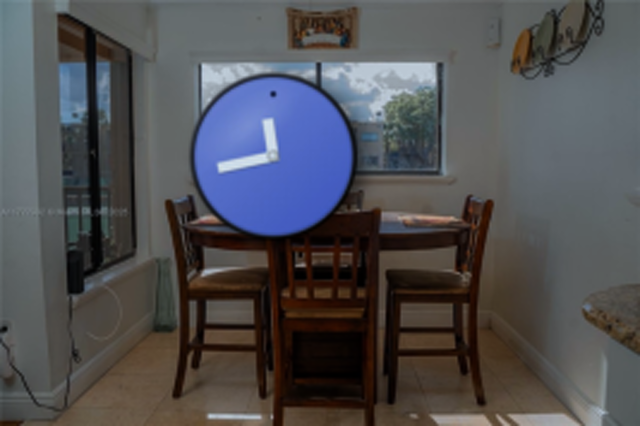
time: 11:43
